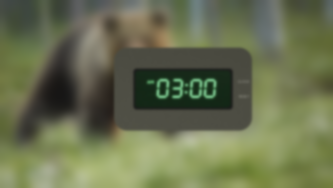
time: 3:00
